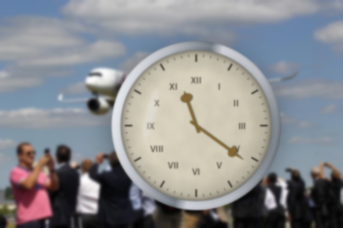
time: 11:21
